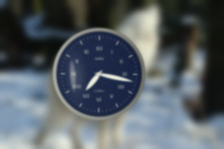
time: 7:17
